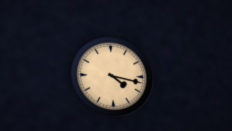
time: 4:17
